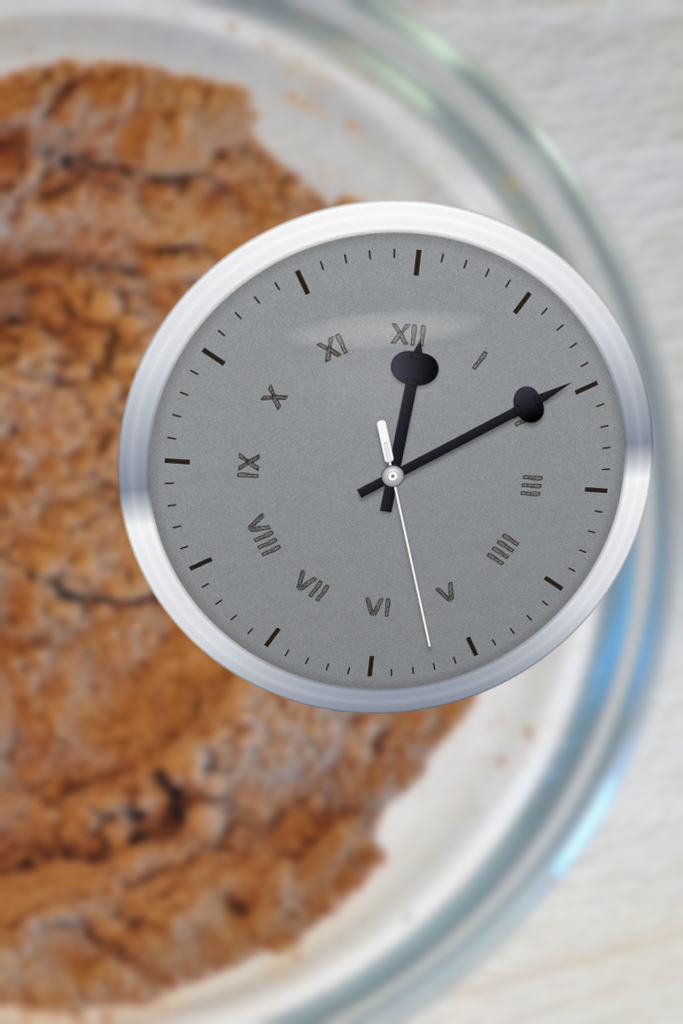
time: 12:09:27
